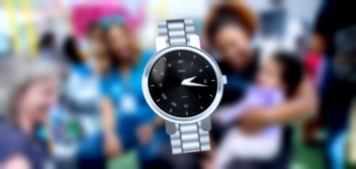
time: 2:17
